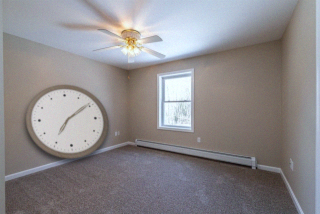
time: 7:09
